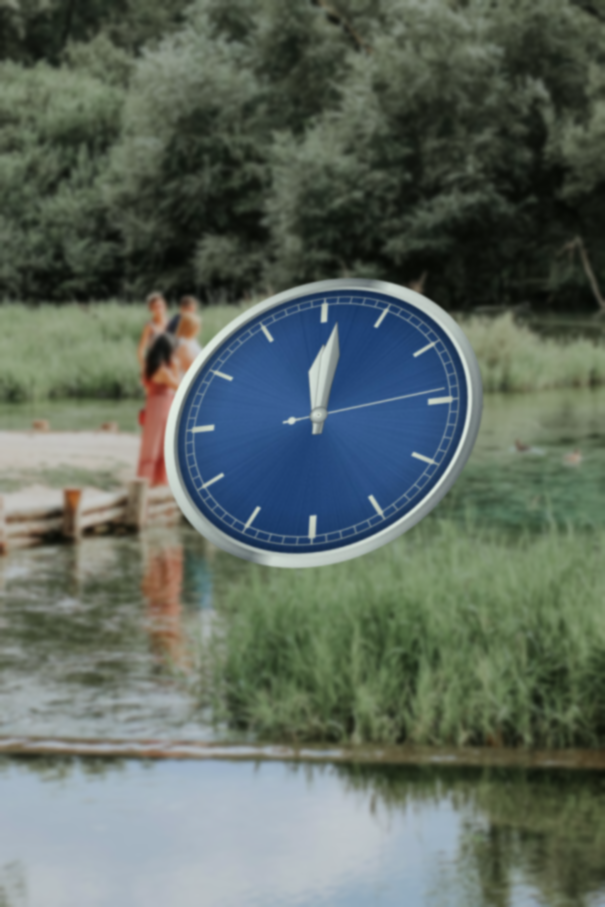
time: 12:01:14
